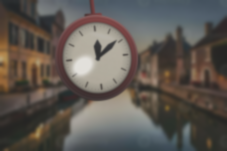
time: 12:09
